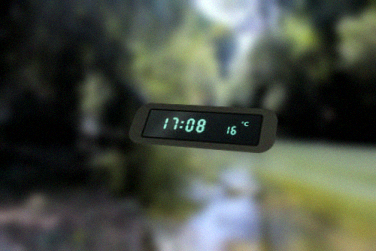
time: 17:08
